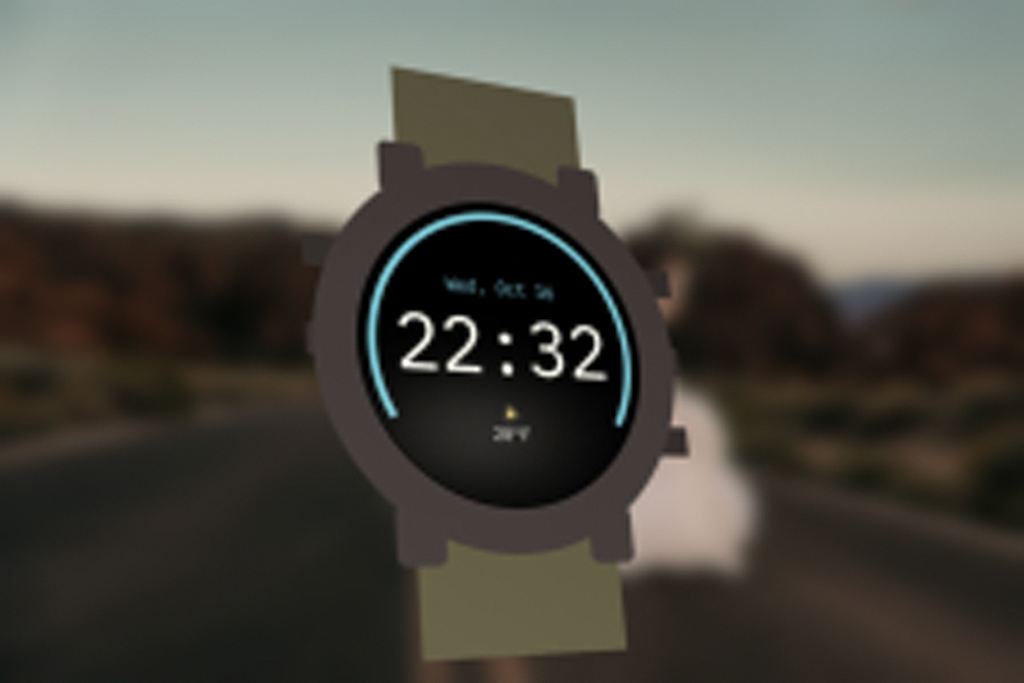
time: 22:32
